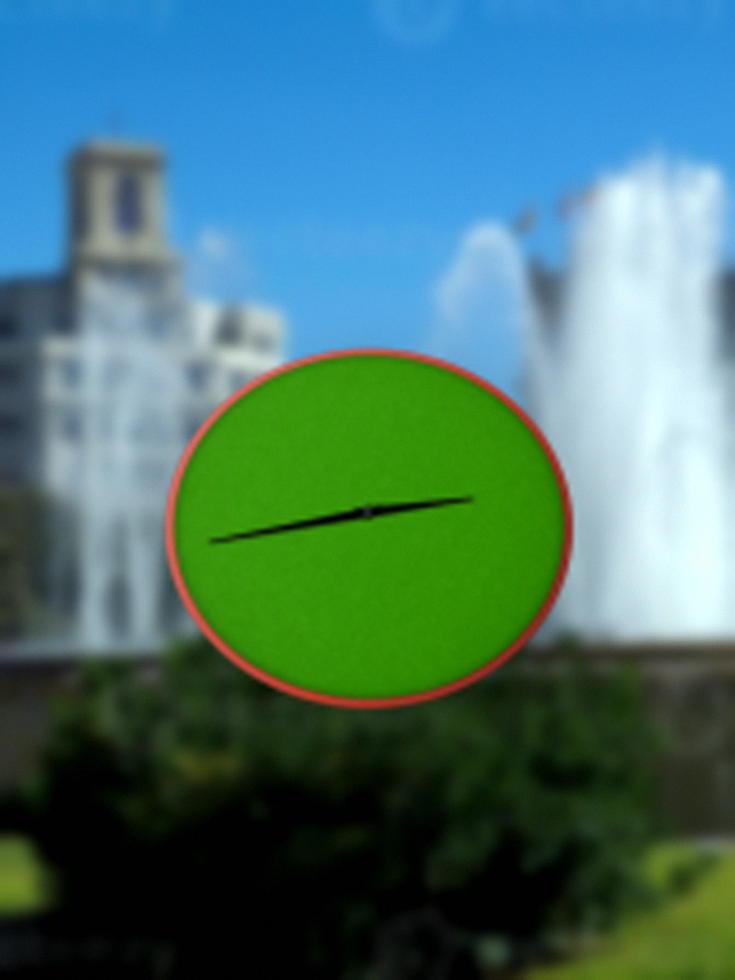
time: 2:43
